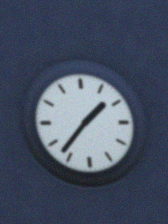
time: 1:37
